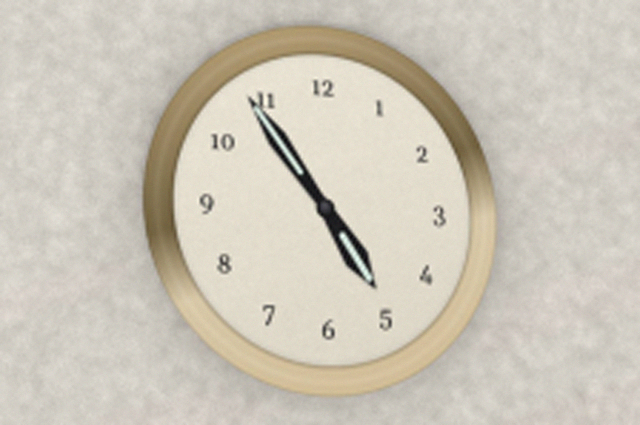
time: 4:54
